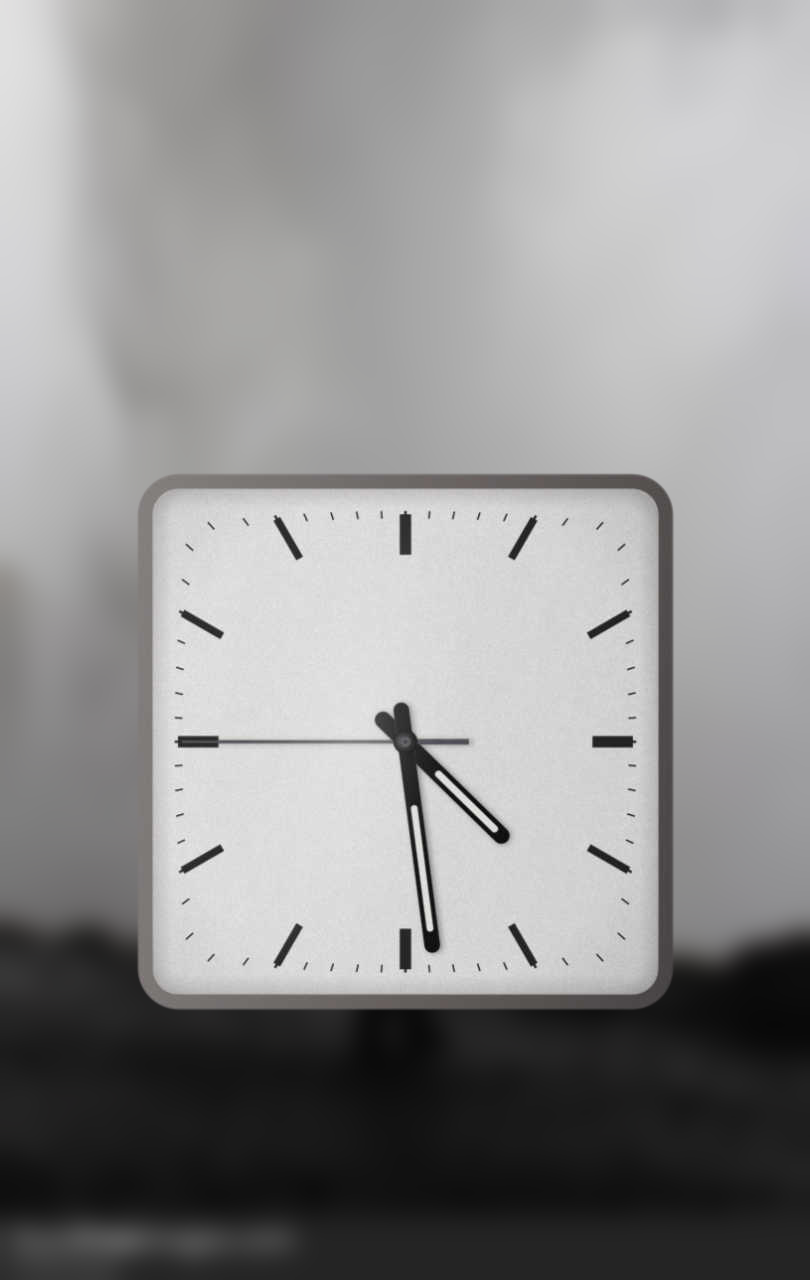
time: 4:28:45
